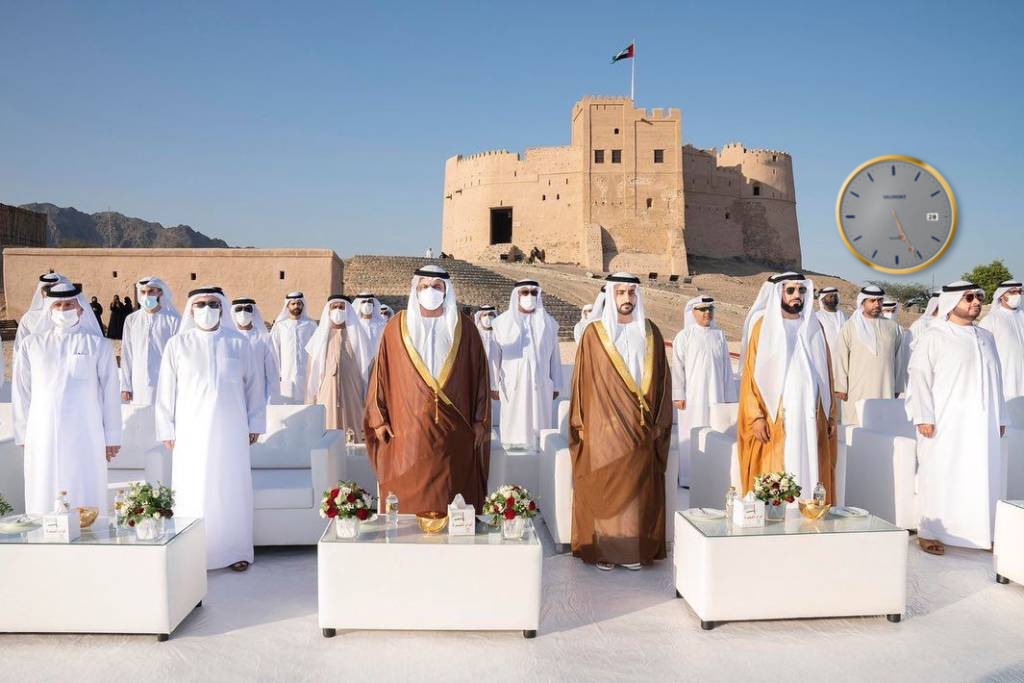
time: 5:26
